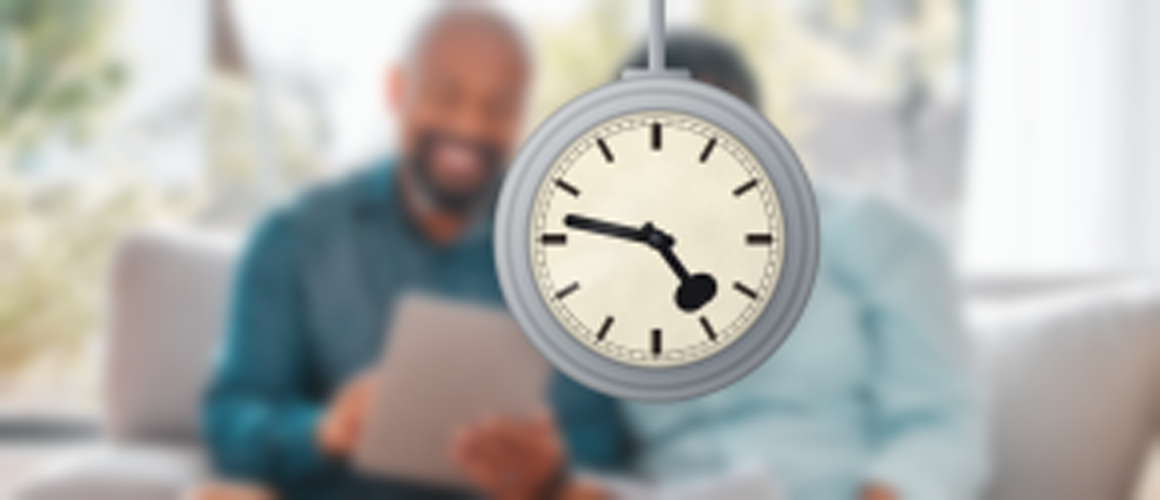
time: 4:47
